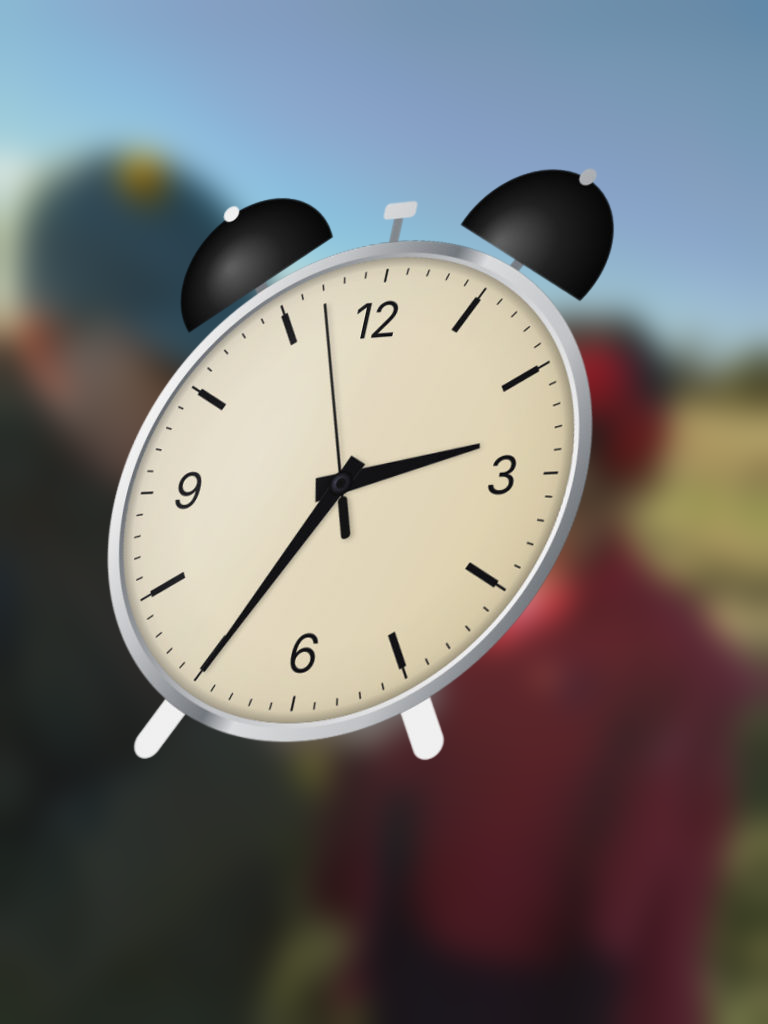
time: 2:34:57
